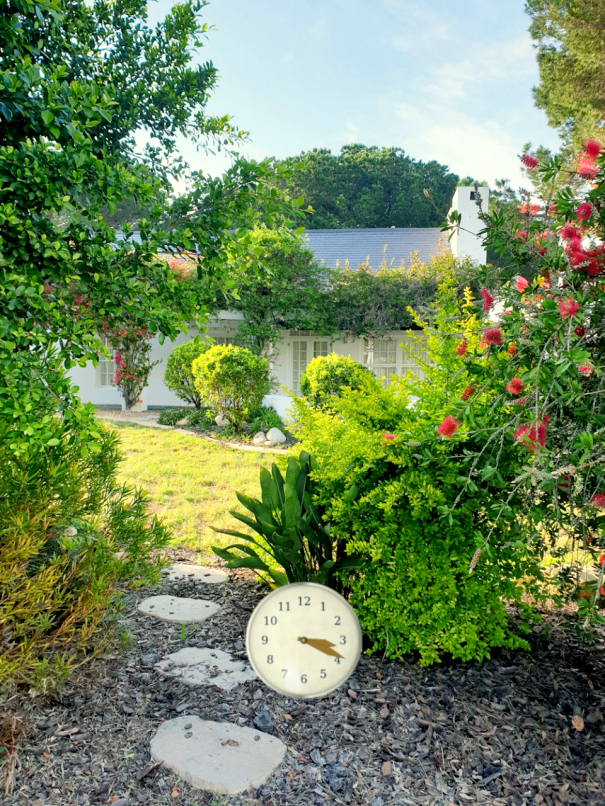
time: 3:19
